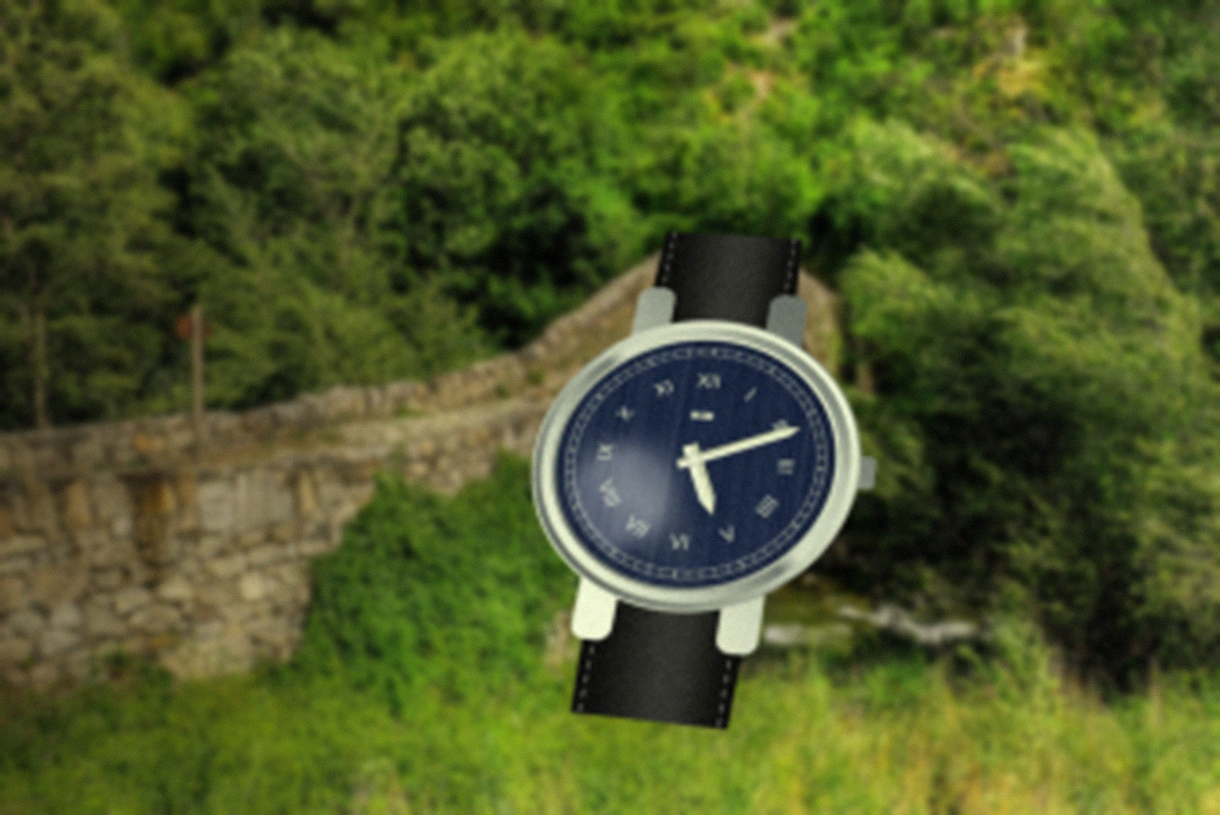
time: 5:11
